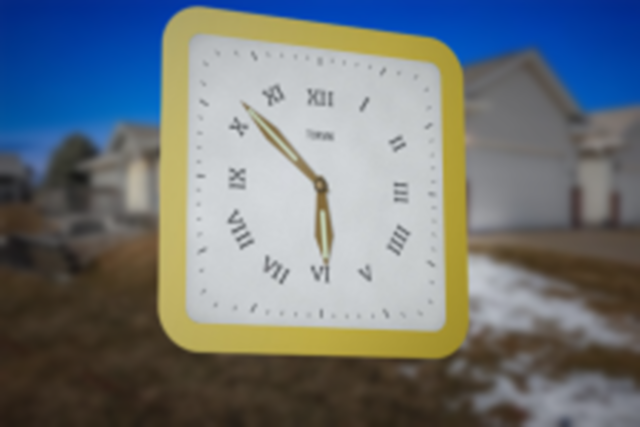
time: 5:52
